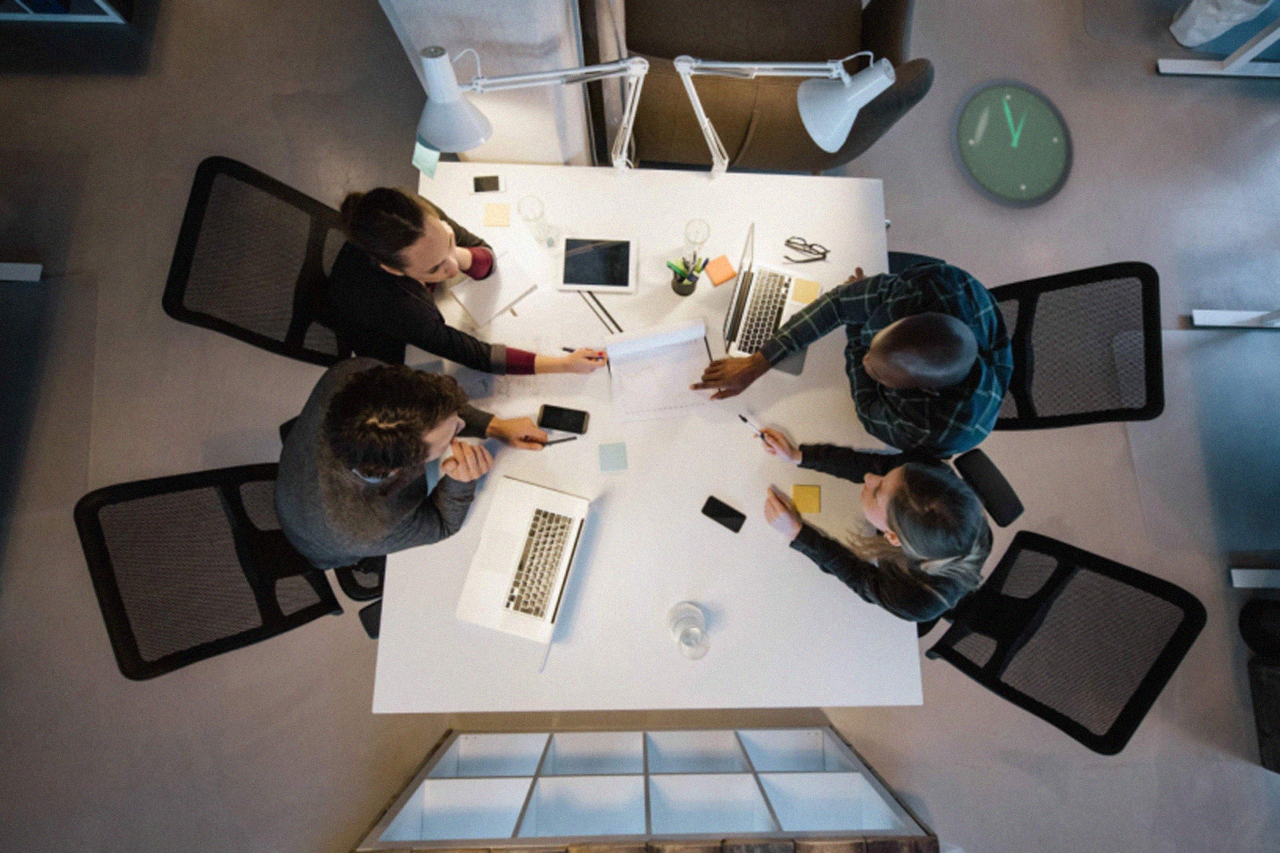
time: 12:59
